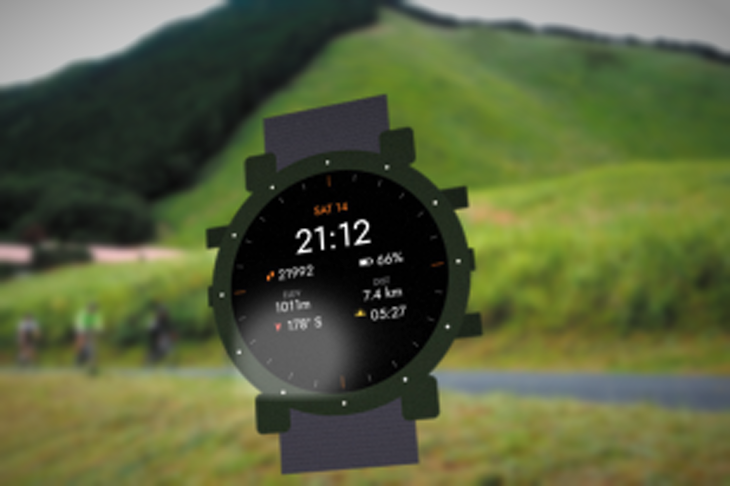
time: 21:12
